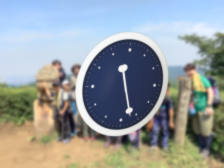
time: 11:27
